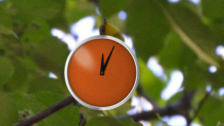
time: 12:04
